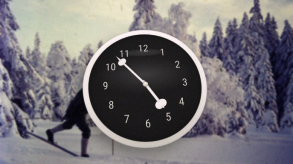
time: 4:53
